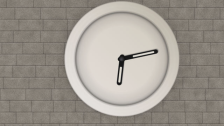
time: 6:13
